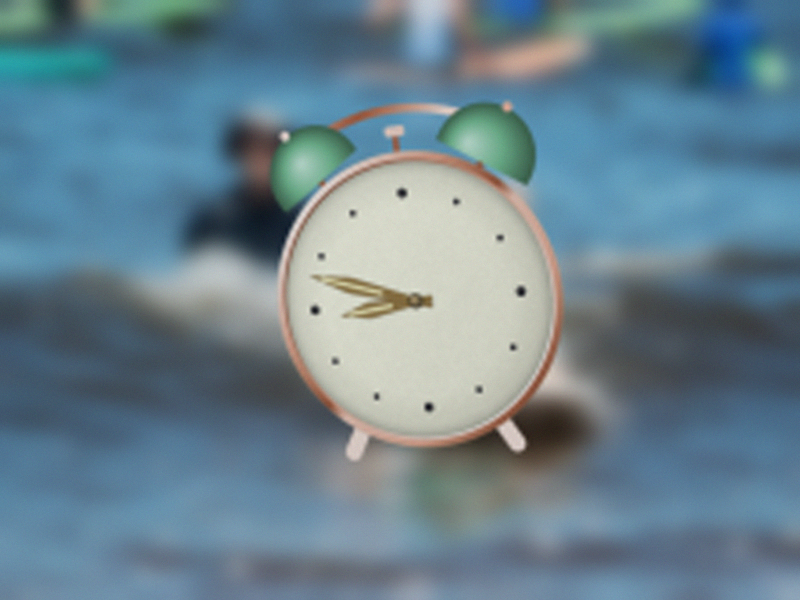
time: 8:48
